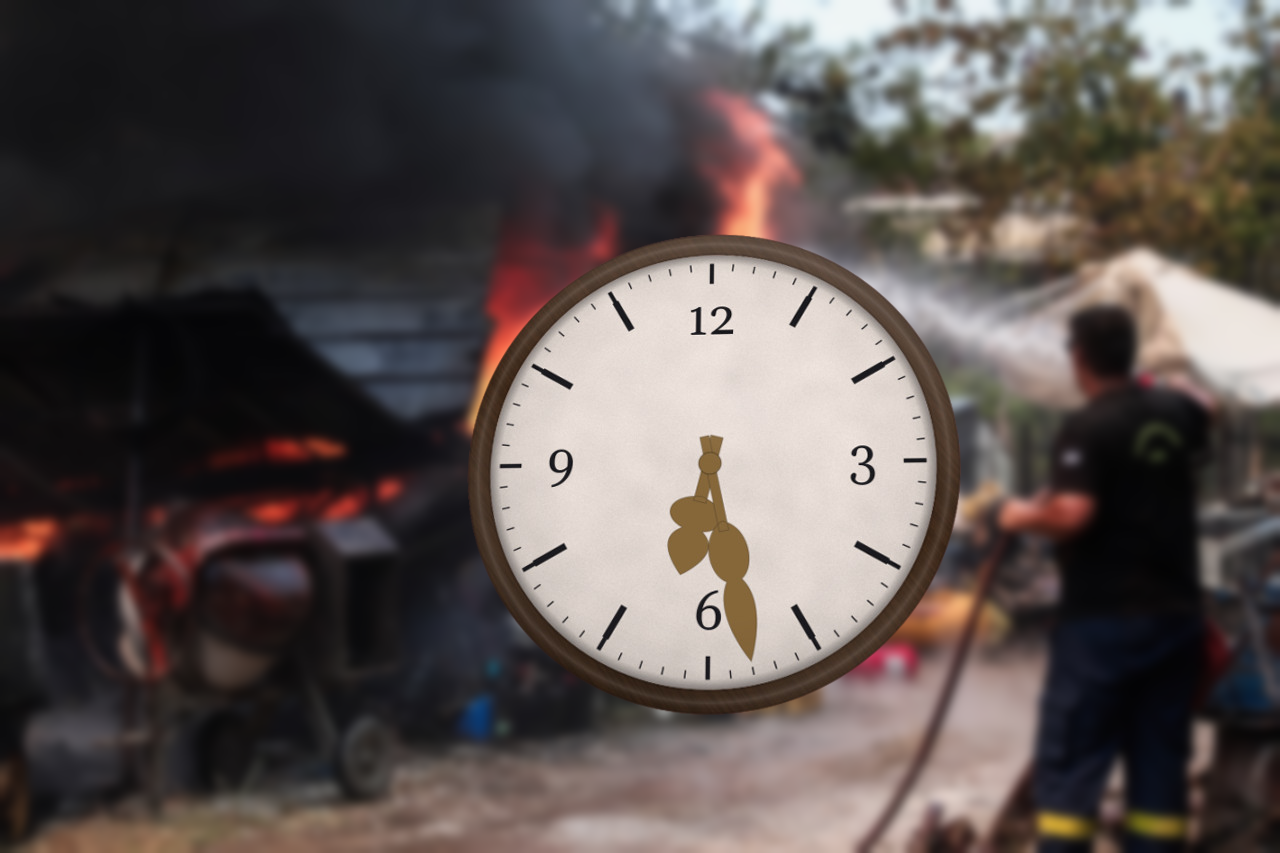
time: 6:28
